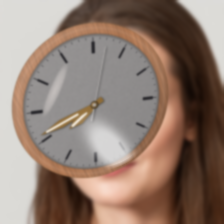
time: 7:41:02
